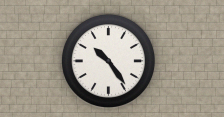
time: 10:24
